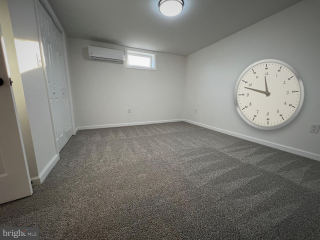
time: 11:48
